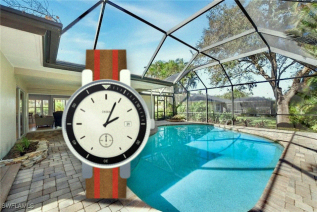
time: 2:04
